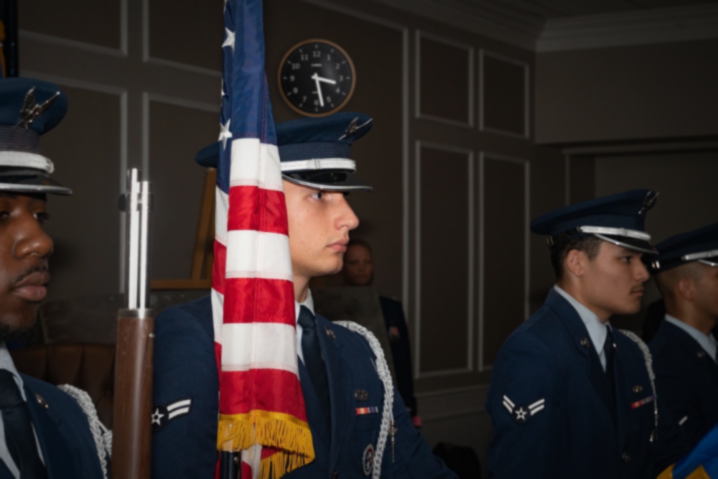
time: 3:28
